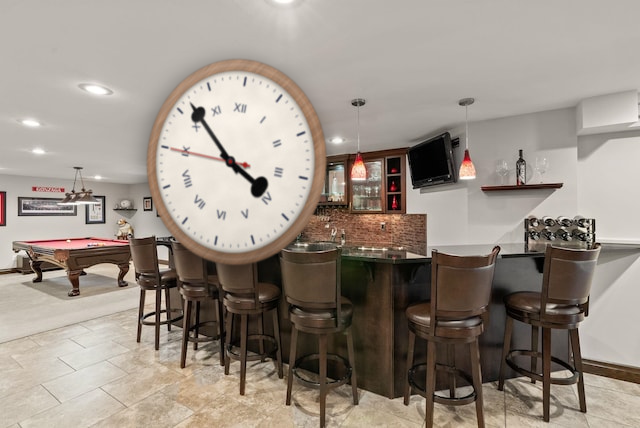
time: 3:51:45
